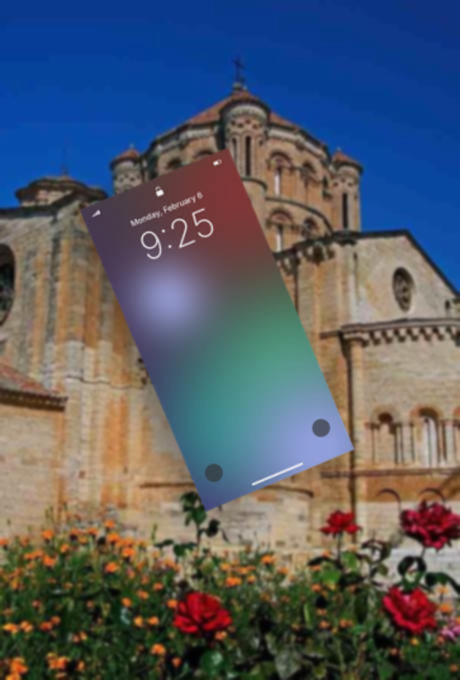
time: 9:25
